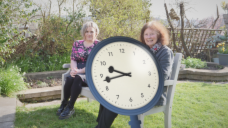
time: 9:43
